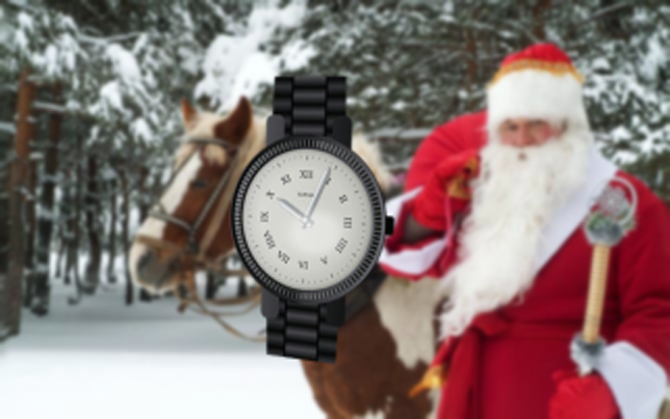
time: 10:04
